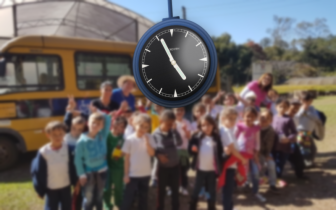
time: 4:56
